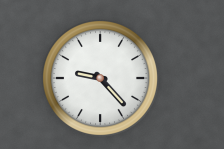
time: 9:23
